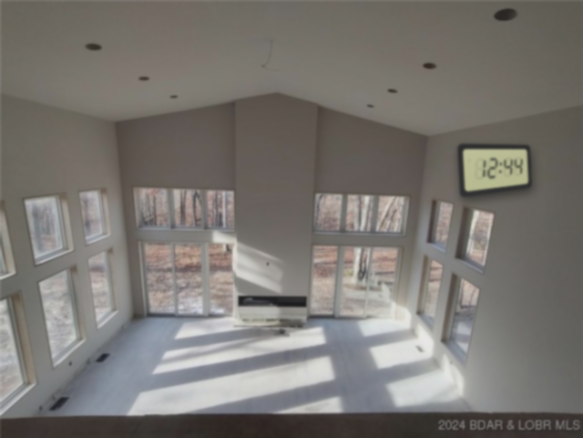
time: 12:44
